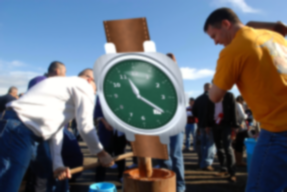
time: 11:21
